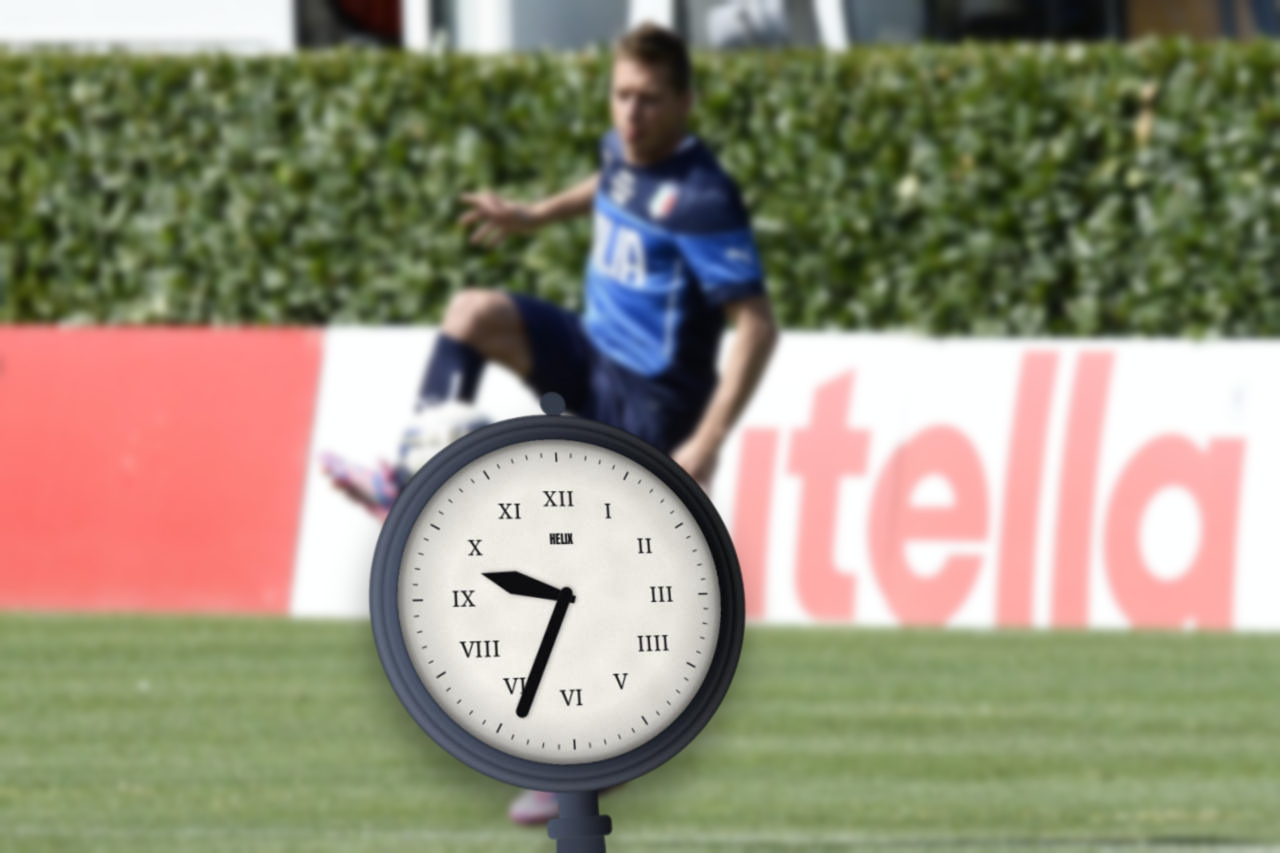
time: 9:34
